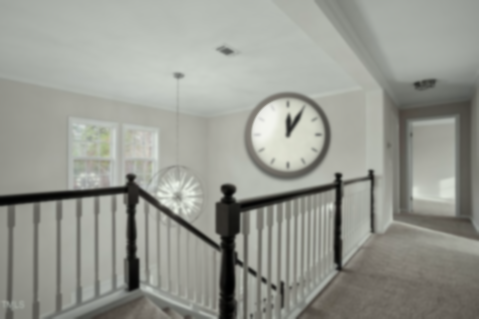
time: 12:05
